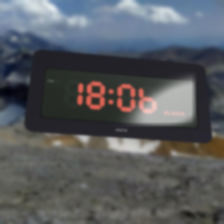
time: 18:06
